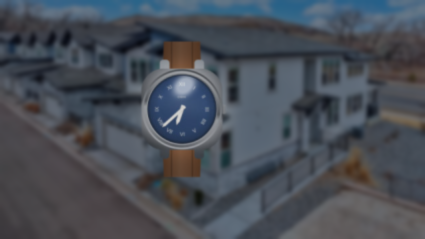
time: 6:38
